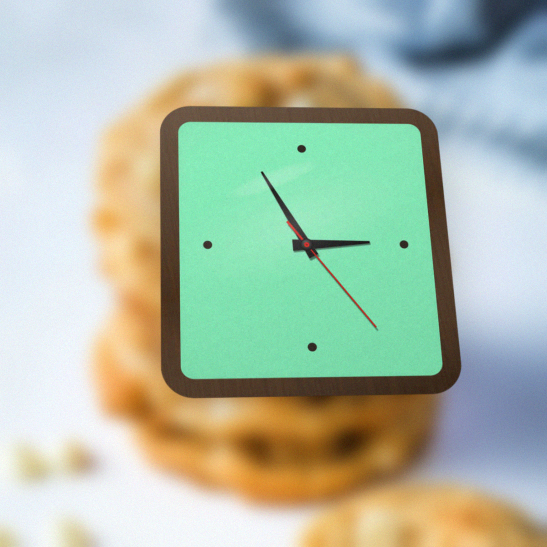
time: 2:55:24
